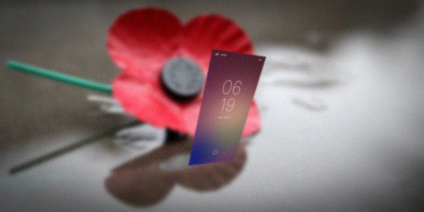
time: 6:19
